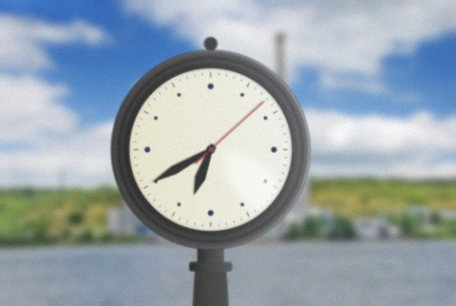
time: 6:40:08
